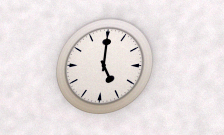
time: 5:00
